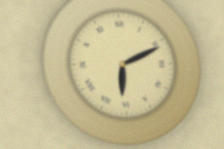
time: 6:11
